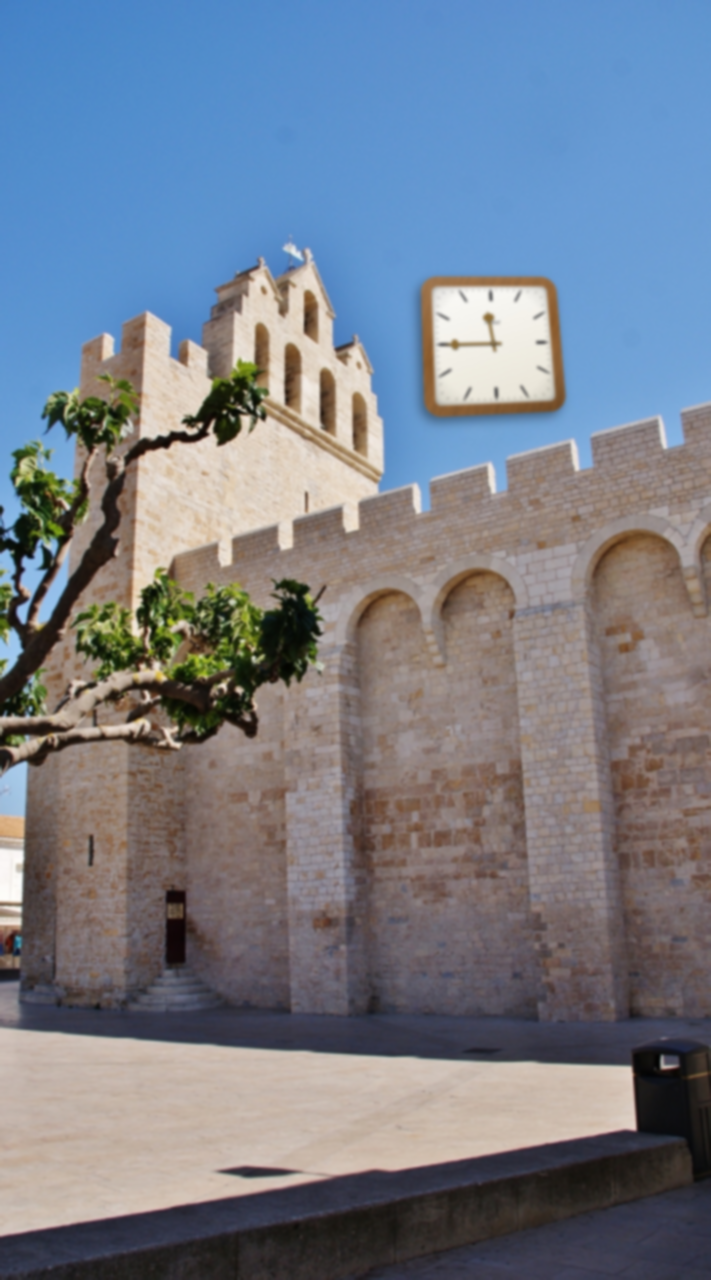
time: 11:45
